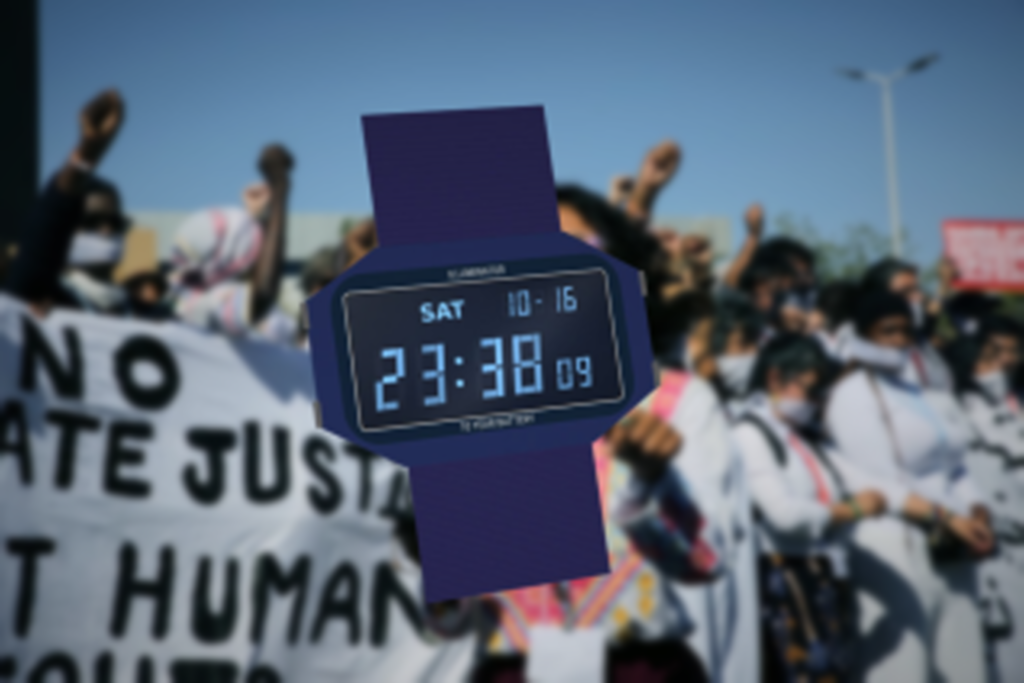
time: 23:38:09
